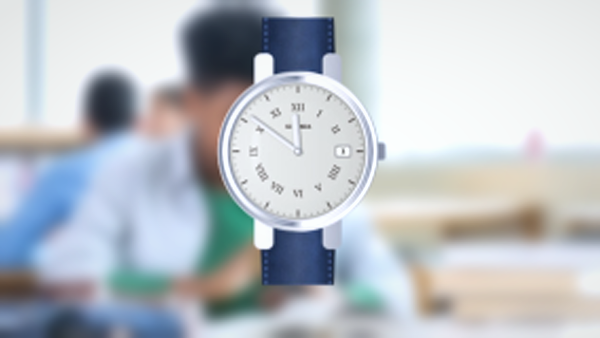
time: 11:51
